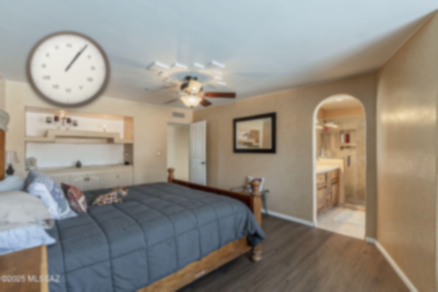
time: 1:06
